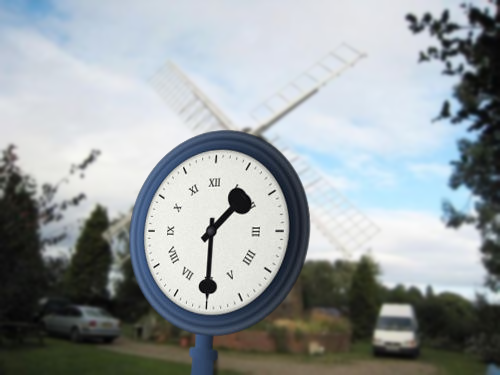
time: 1:30
